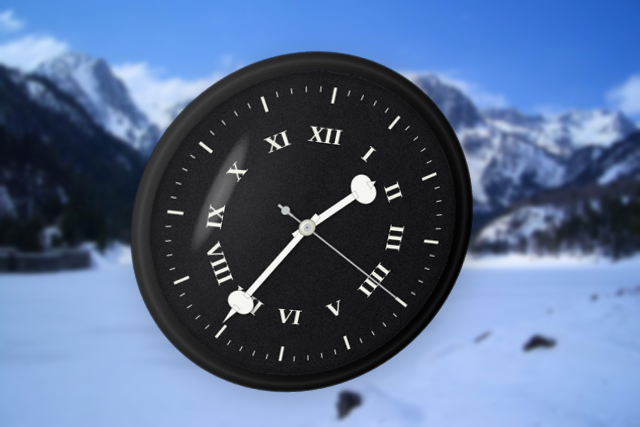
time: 1:35:20
